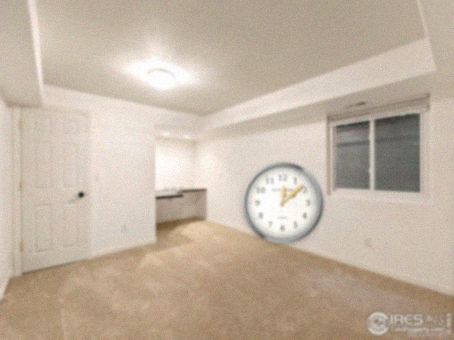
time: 12:08
